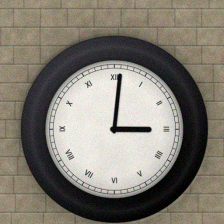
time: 3:01
